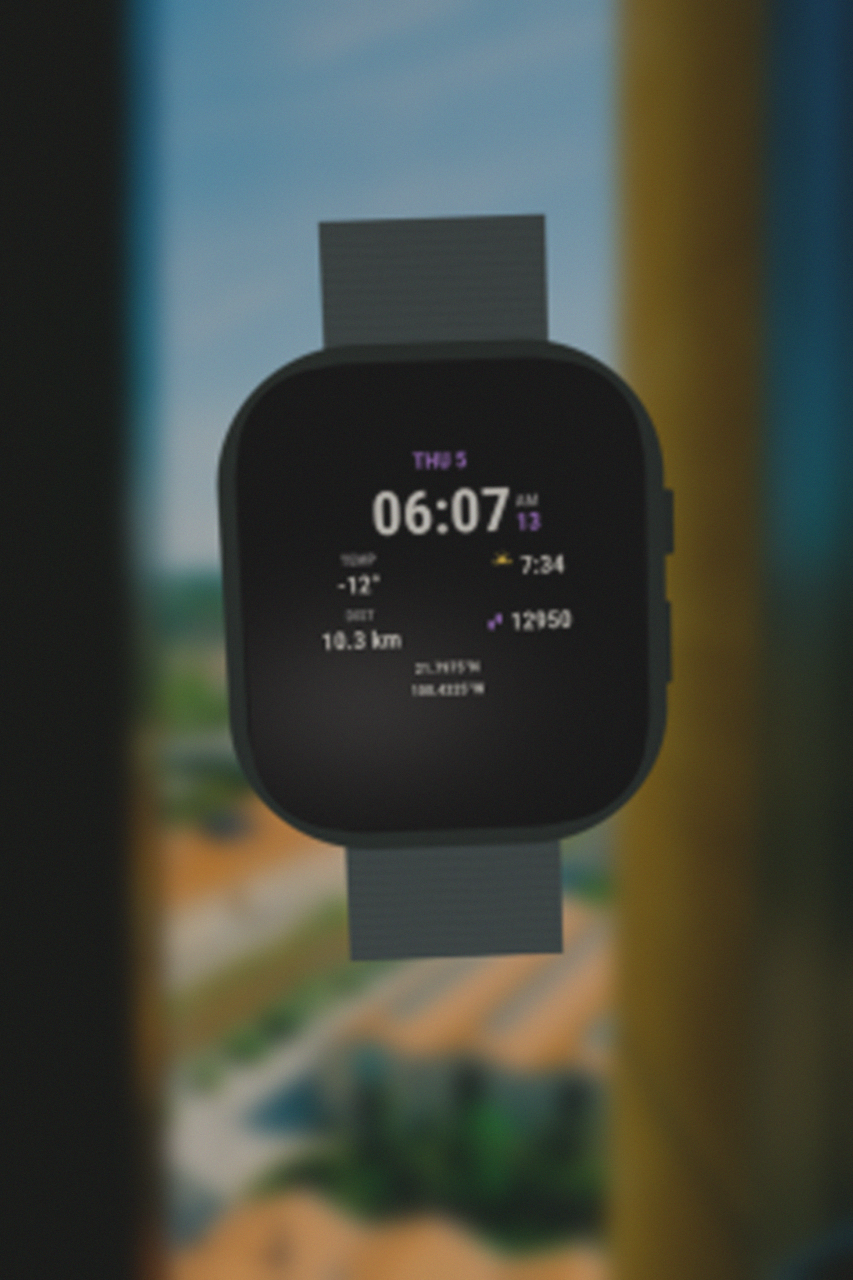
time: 6:07
